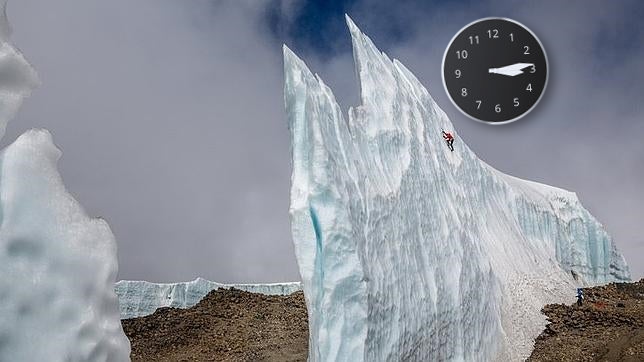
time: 3:14
